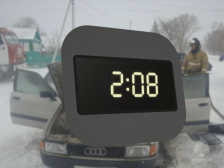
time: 2:08
